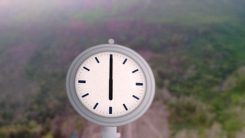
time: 6:00
